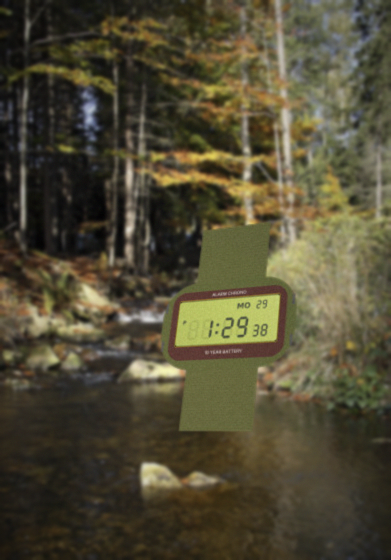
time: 1:29:38
